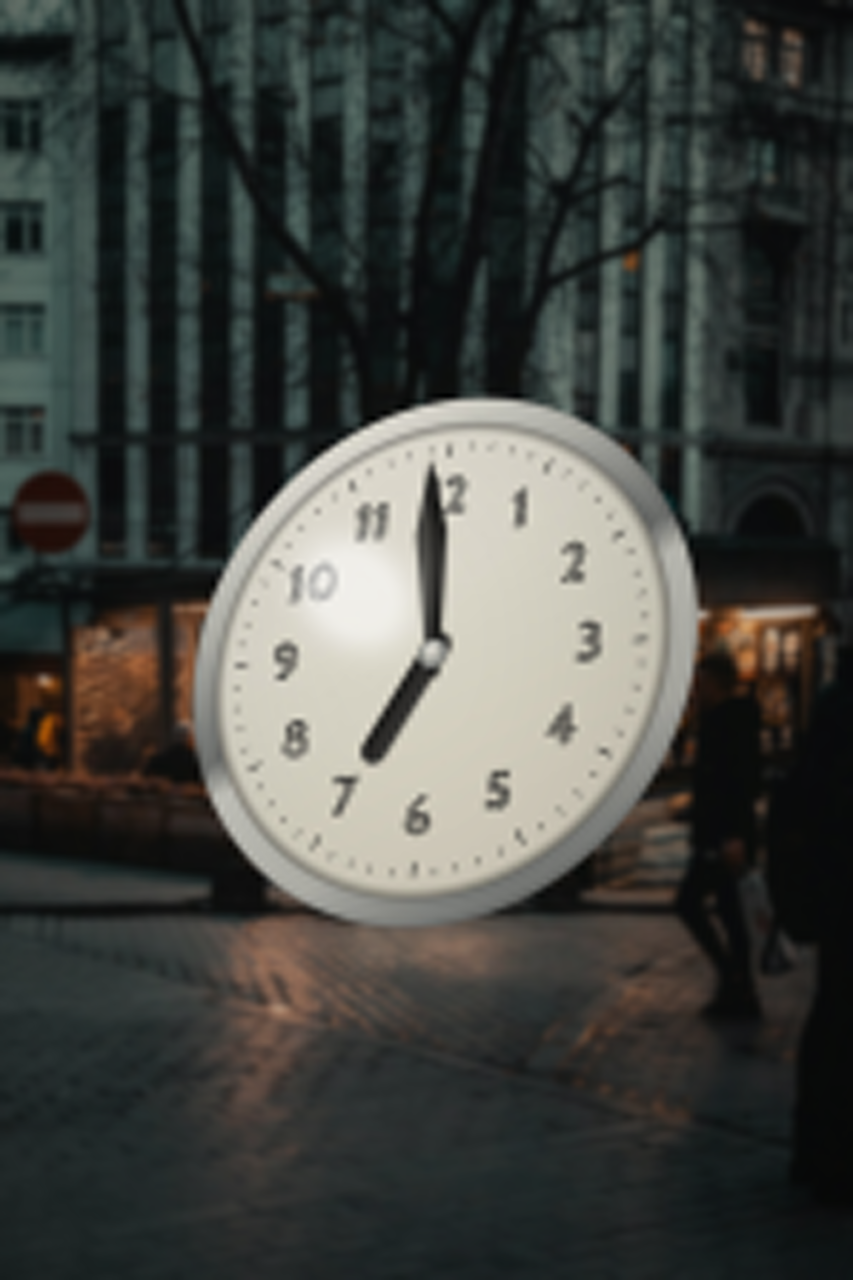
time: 6:59
